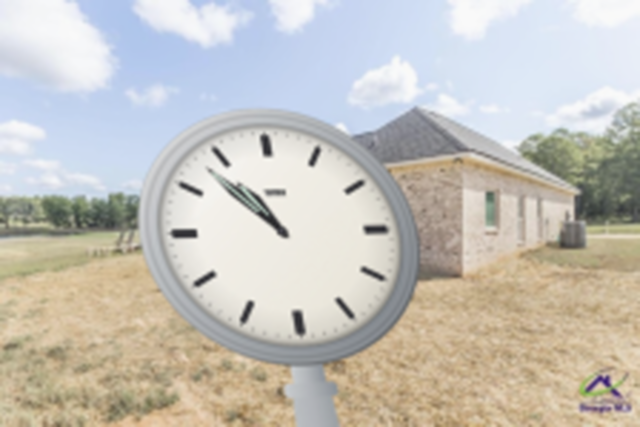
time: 10:53
